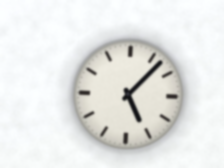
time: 5:07
